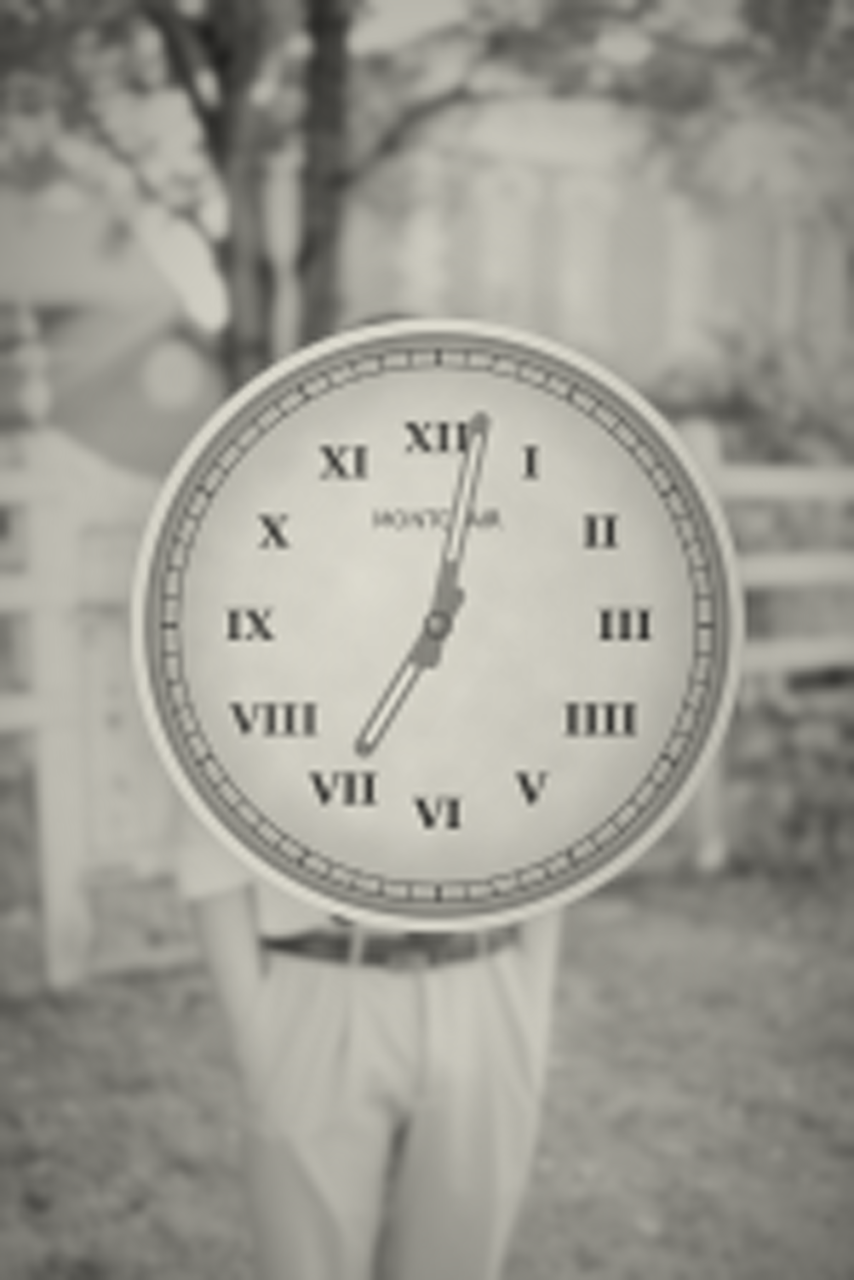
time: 7:02
